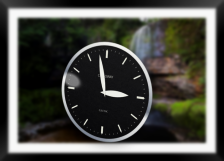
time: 2:58
